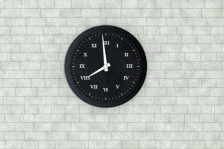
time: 7:59
